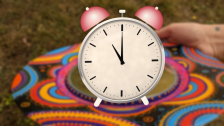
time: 11:00
